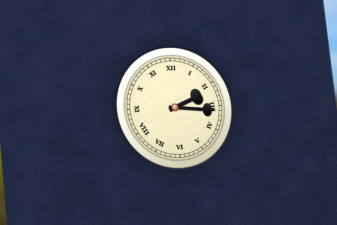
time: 2:16
